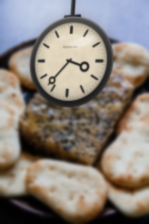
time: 3:37
